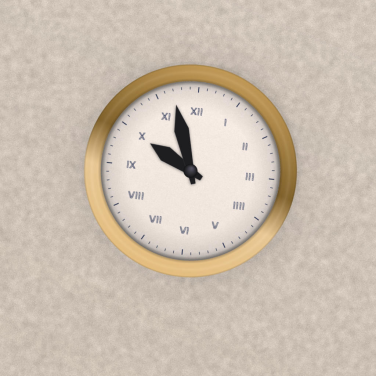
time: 9:57
